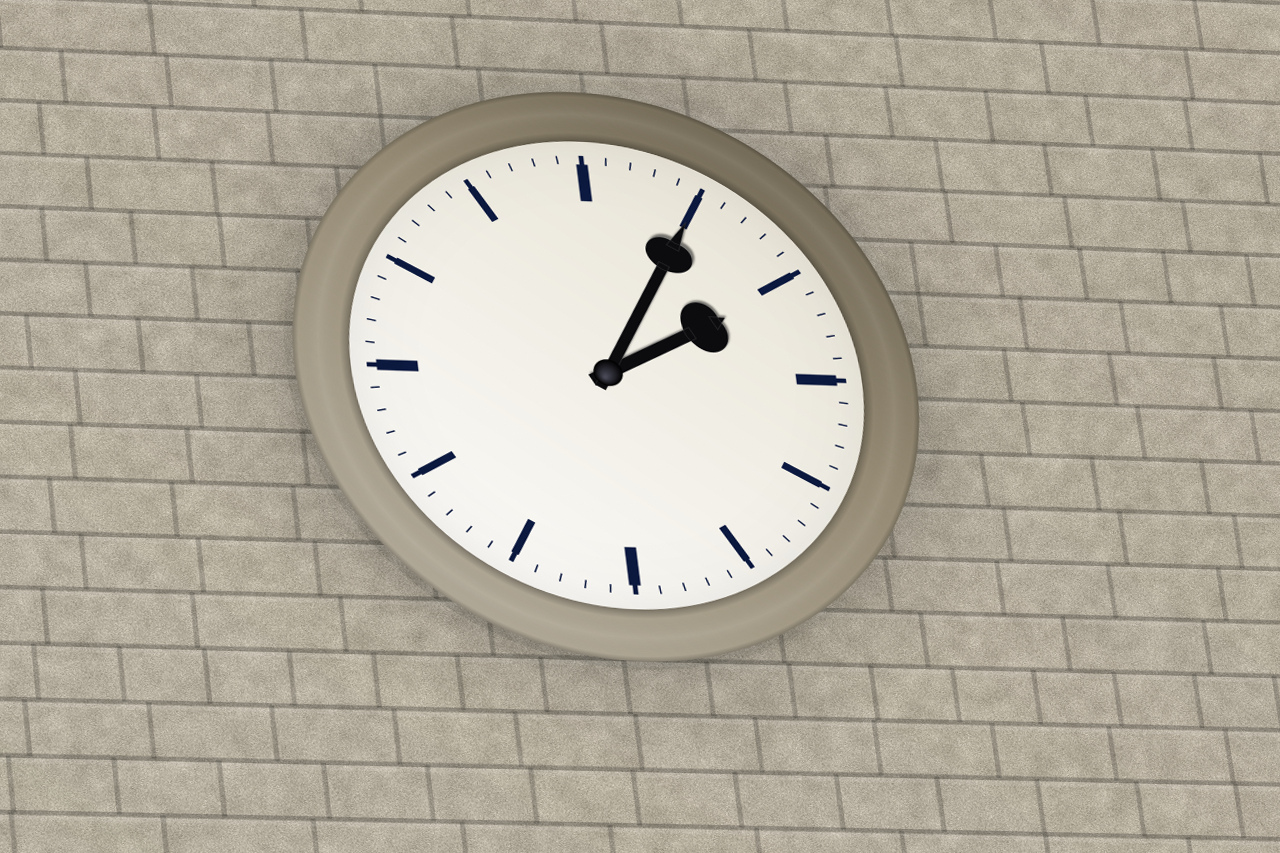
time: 2:05
